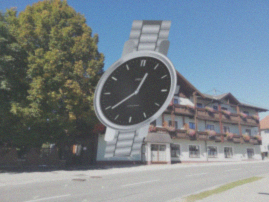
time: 12:39
